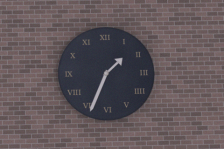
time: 1:34
